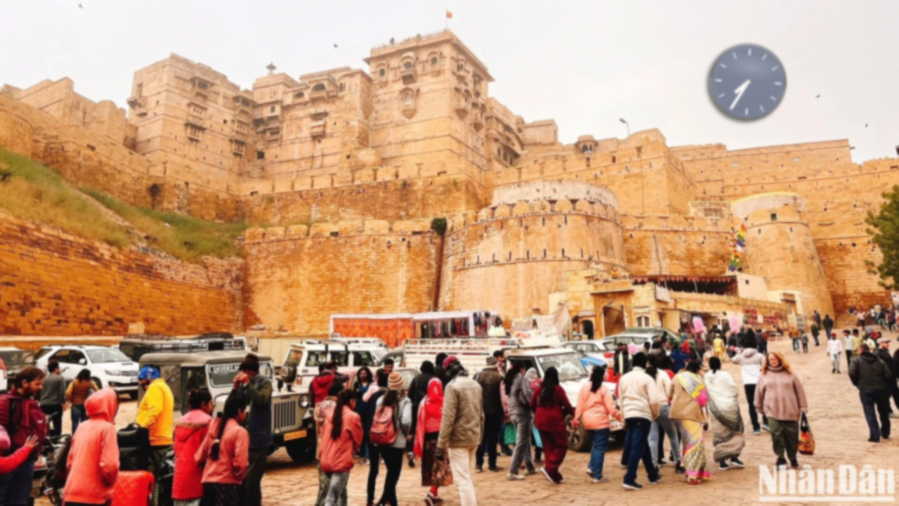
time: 7:35
